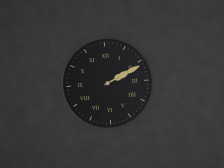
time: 2:11
